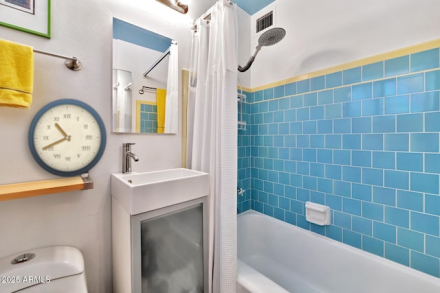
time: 10:41
